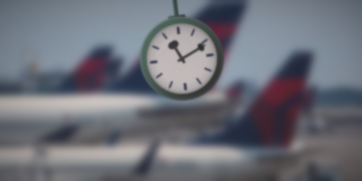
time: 11:11
